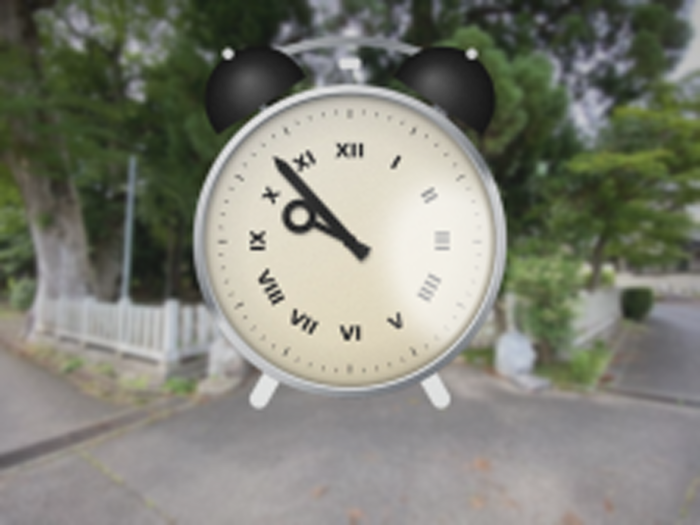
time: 9:53
